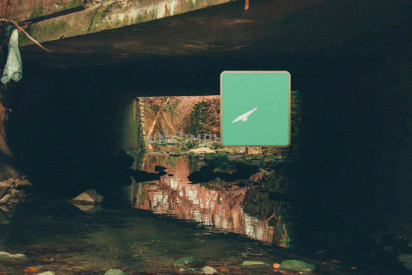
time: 7:40
